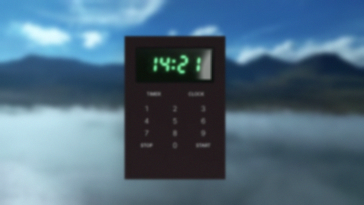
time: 14:21
